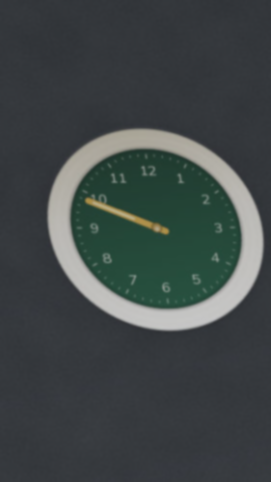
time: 9:49
